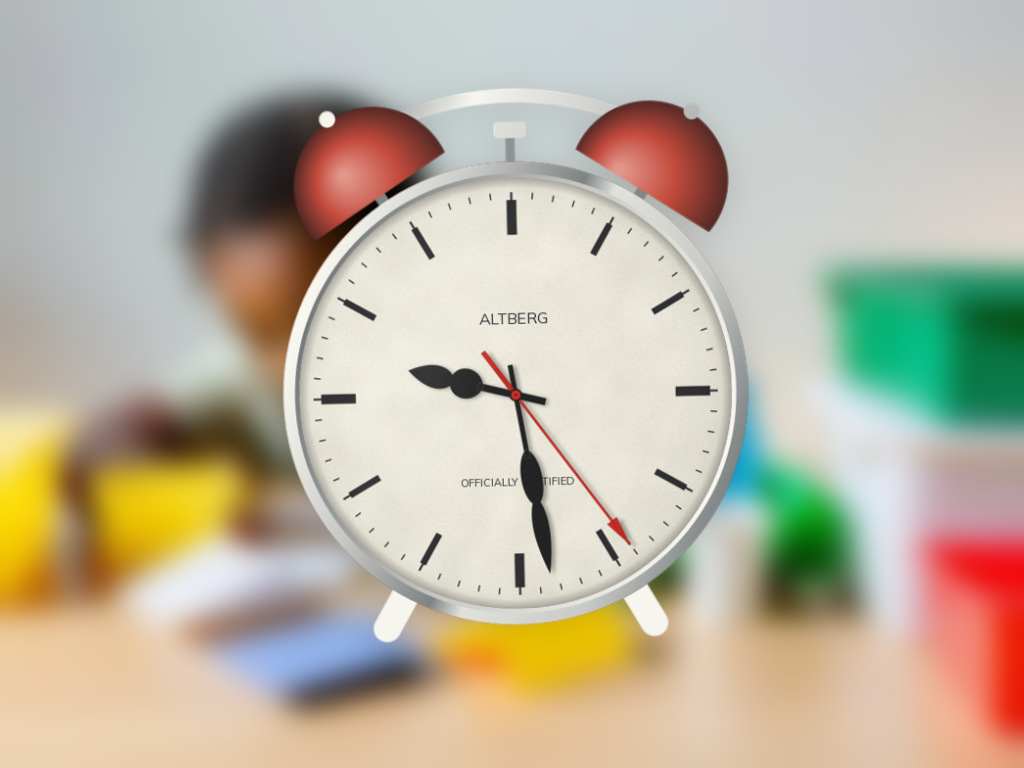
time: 9:28:24
